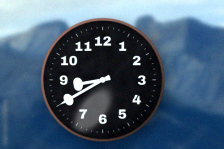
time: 8:40
